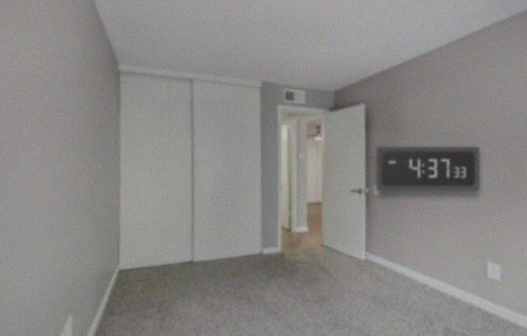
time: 4:37
